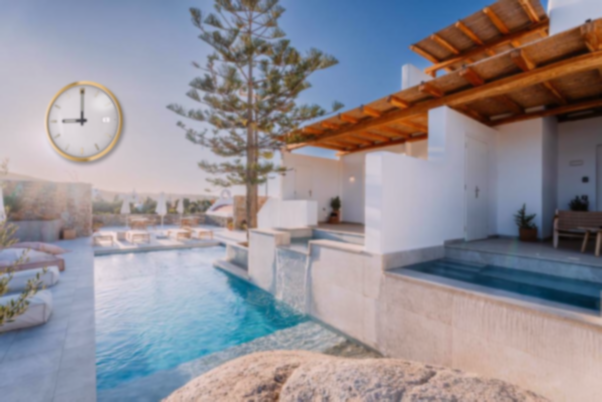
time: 9:00
